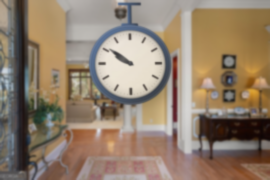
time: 9:51
